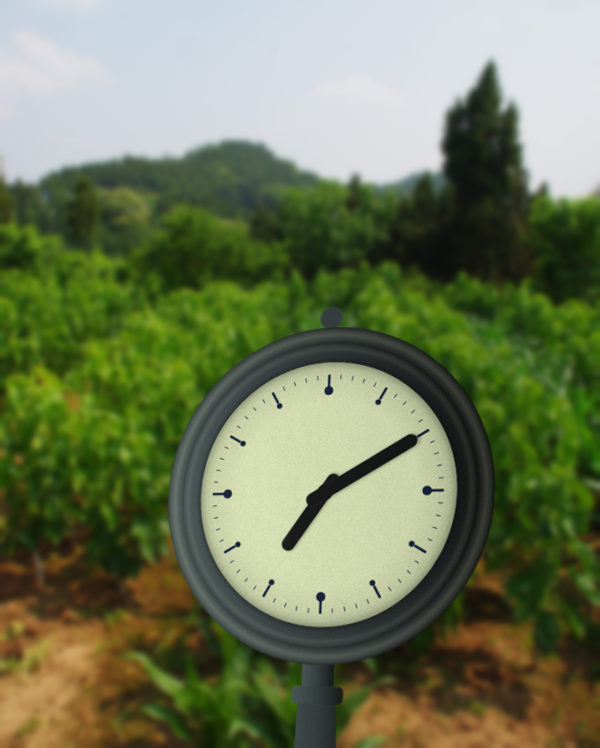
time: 7:10
